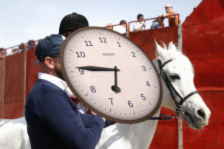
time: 6:46
